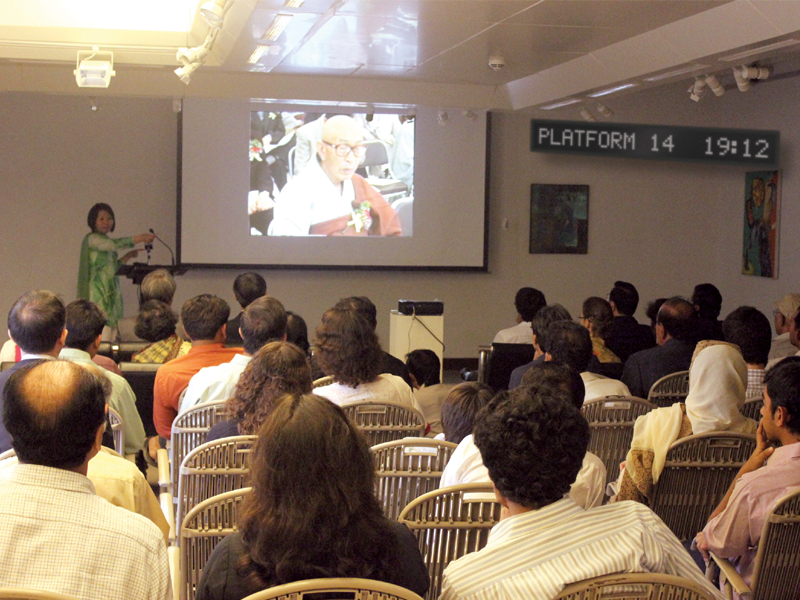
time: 19:12
